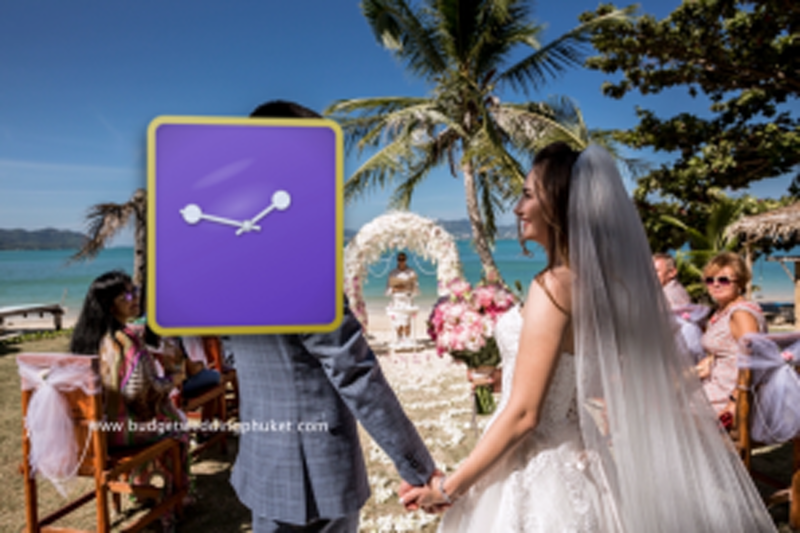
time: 1:47
